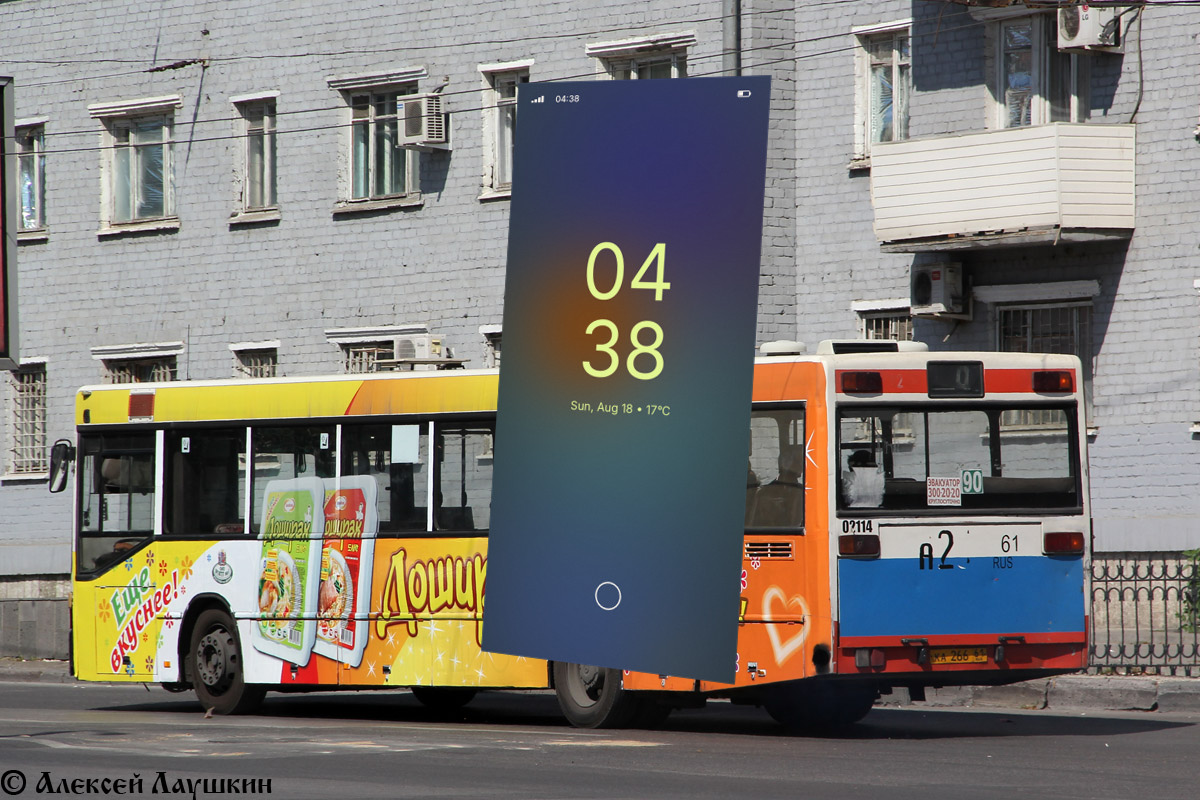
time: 4:38
